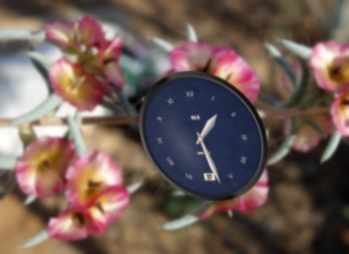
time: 1:28
